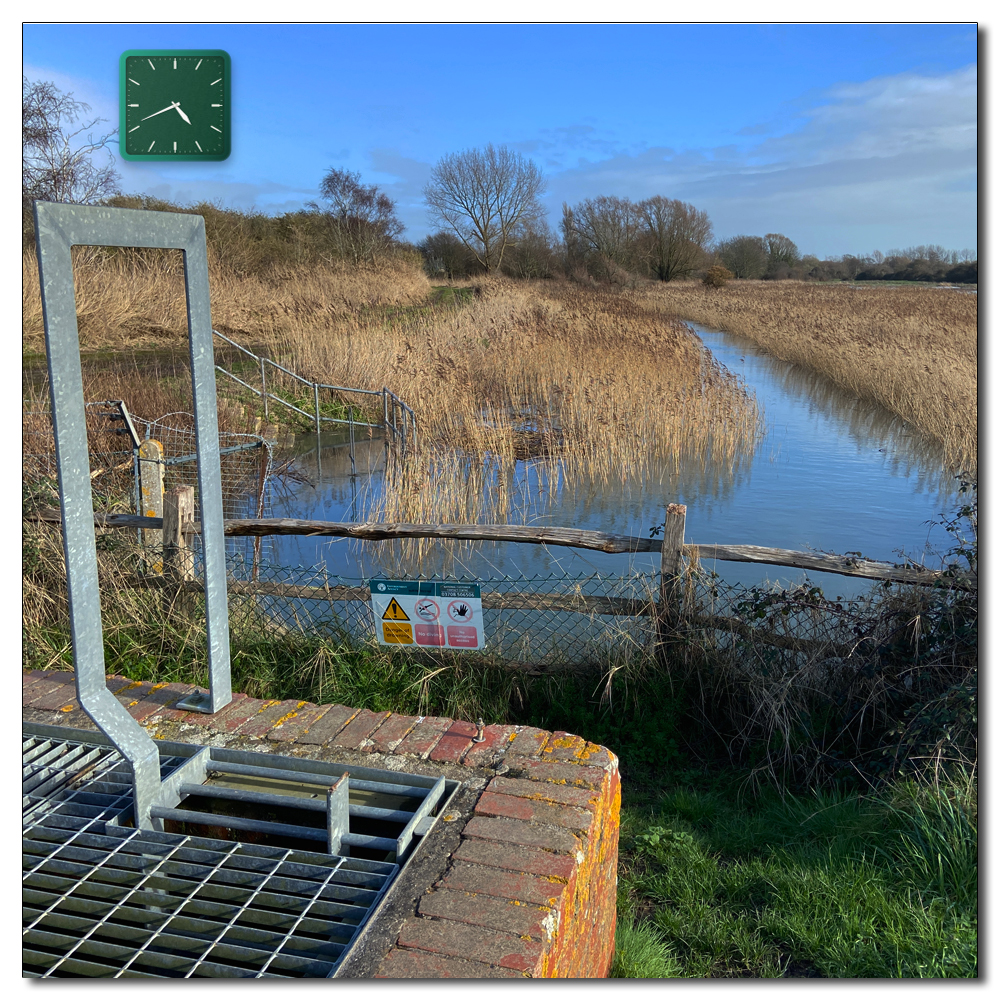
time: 4:41
